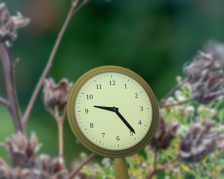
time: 9:24
